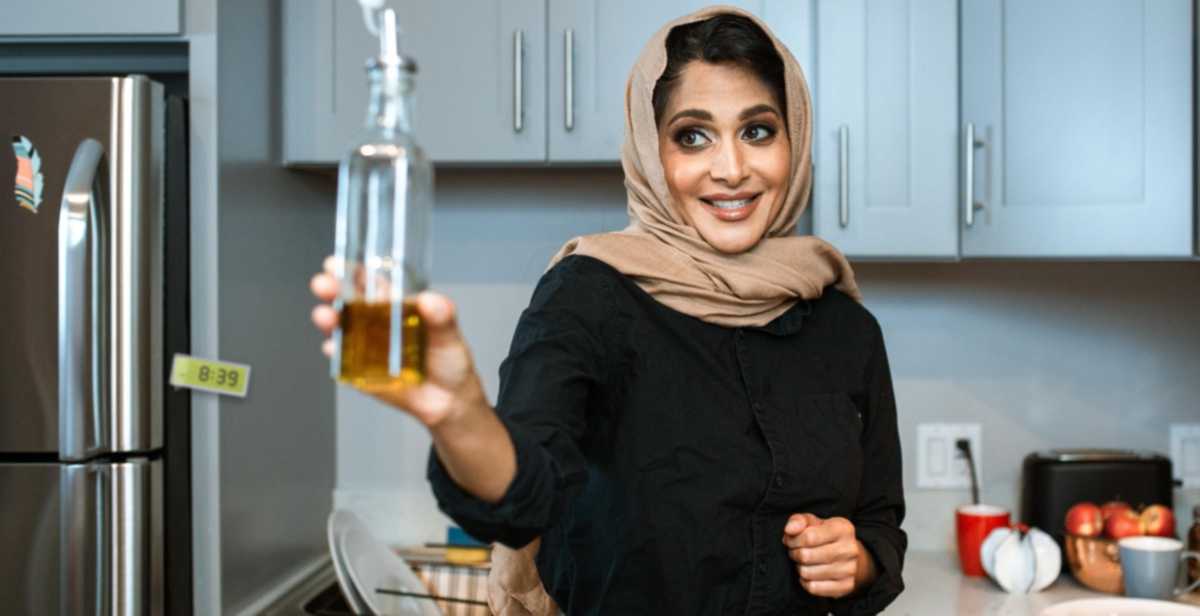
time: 8:39
